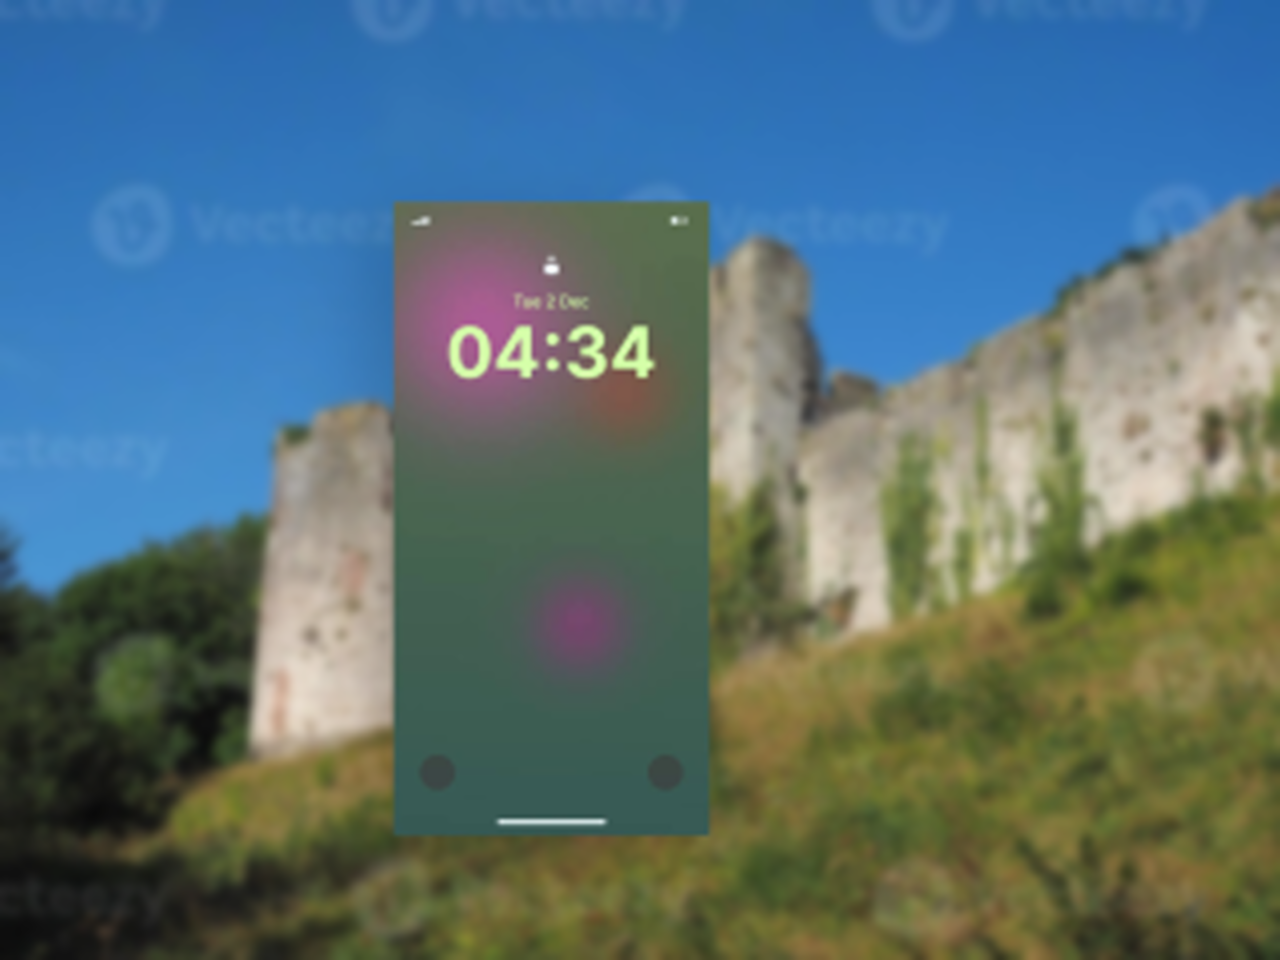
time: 4:34
